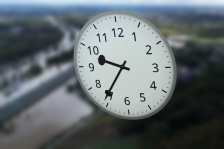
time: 9:36
